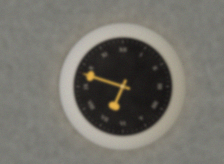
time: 6:48
